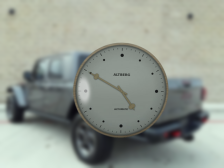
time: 4:50
